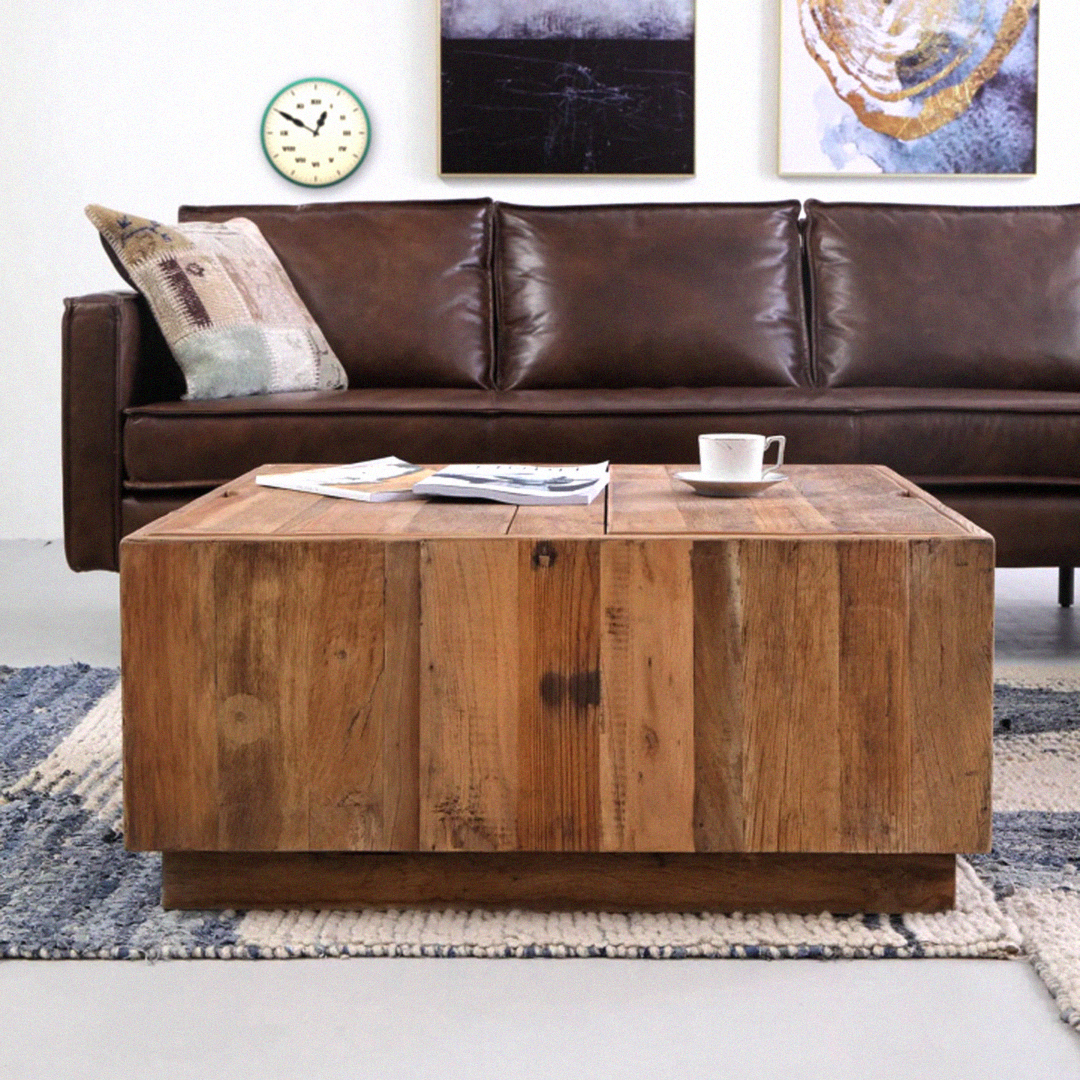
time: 12:50
